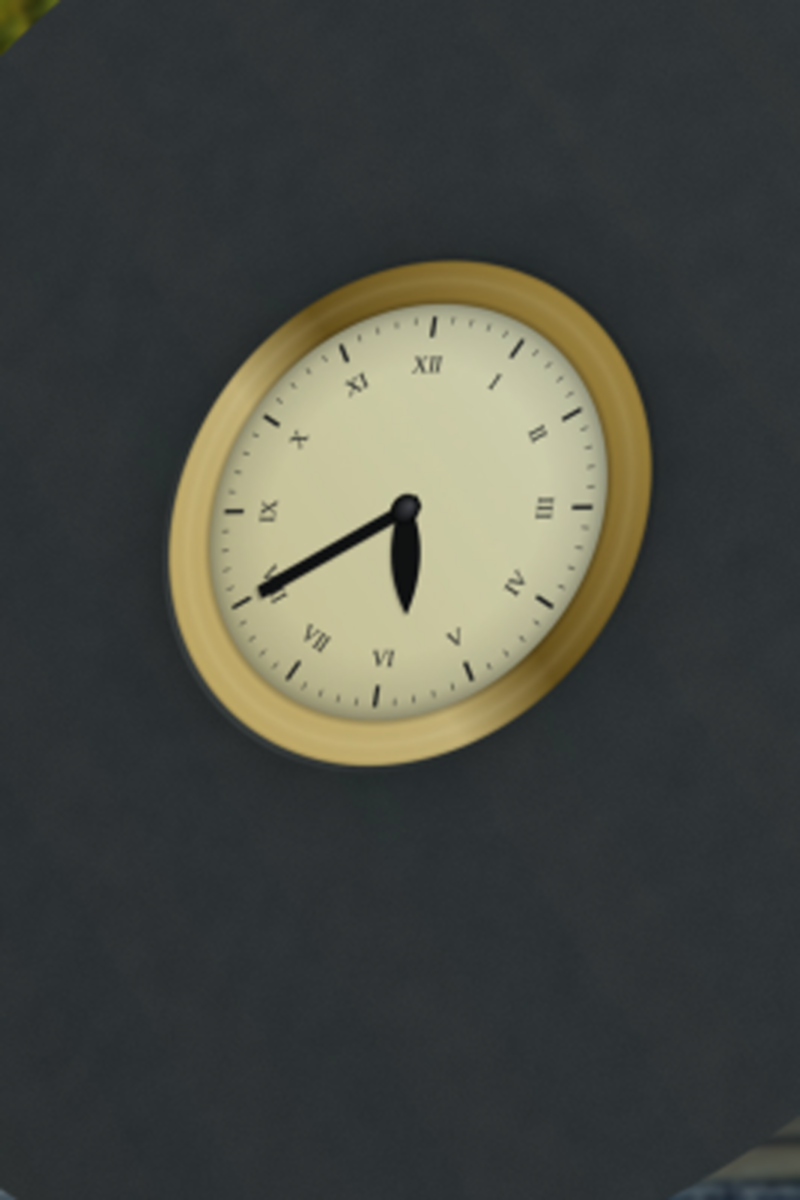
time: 5:40
